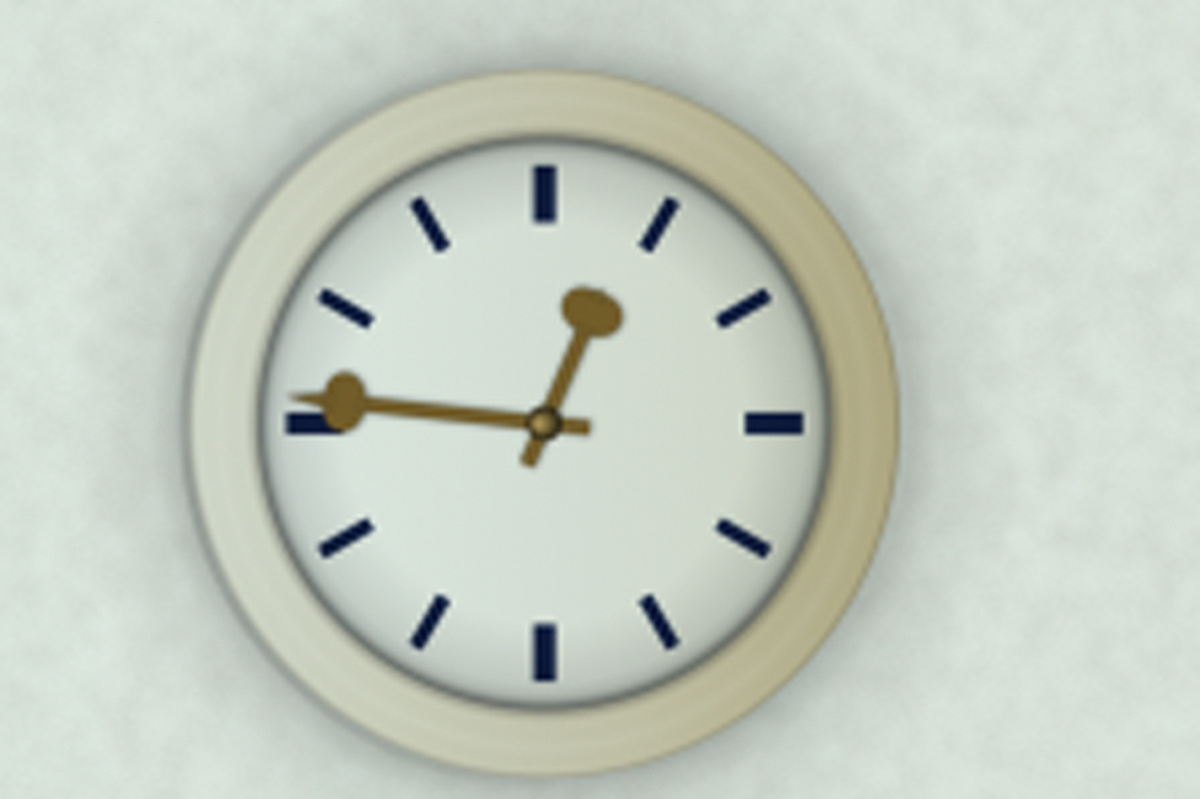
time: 12:46
